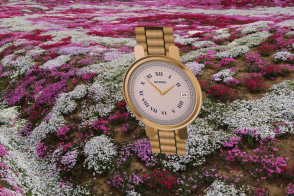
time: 1:53
